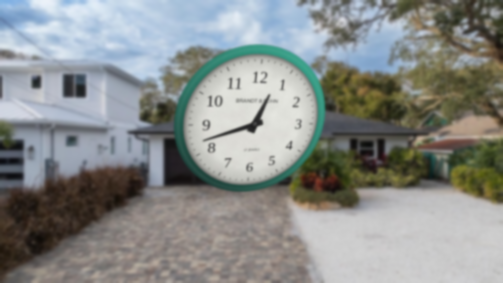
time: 12:42
